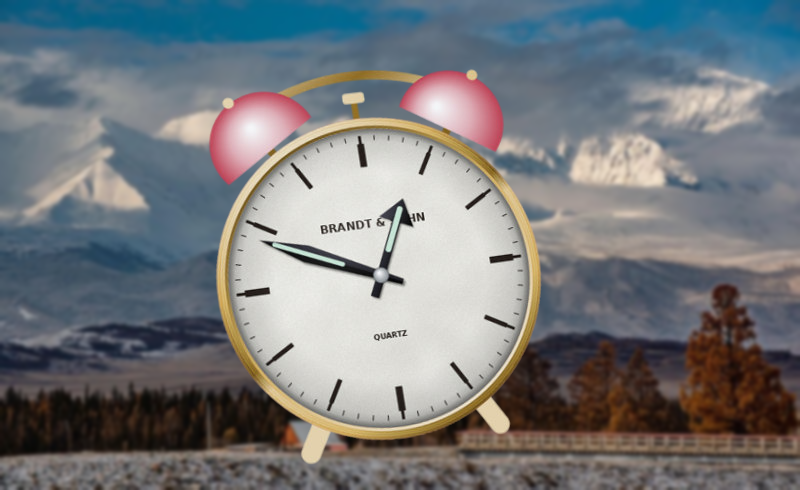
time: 12:49
